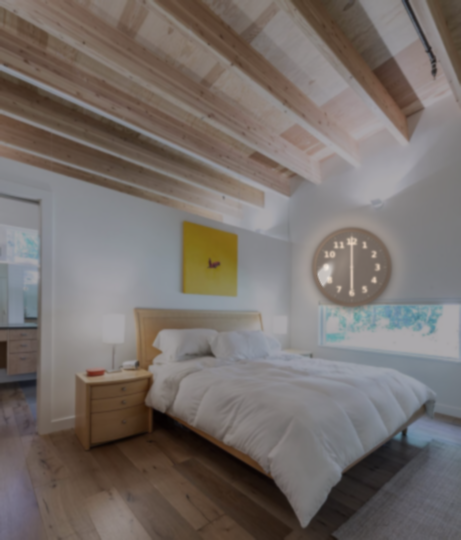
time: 6:00
